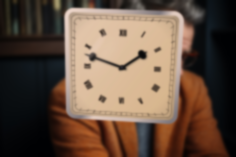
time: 1:48
